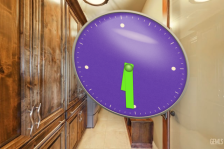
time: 6:31
